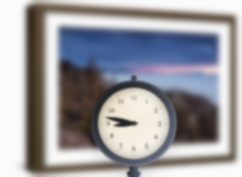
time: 8:47
